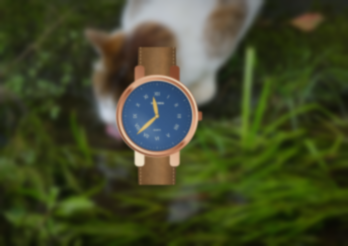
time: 11:38
